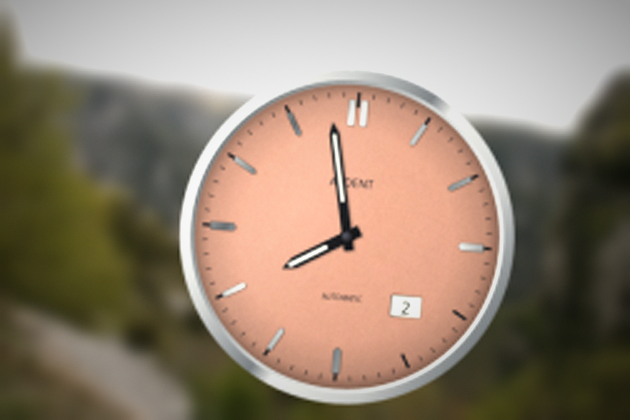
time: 7:58
